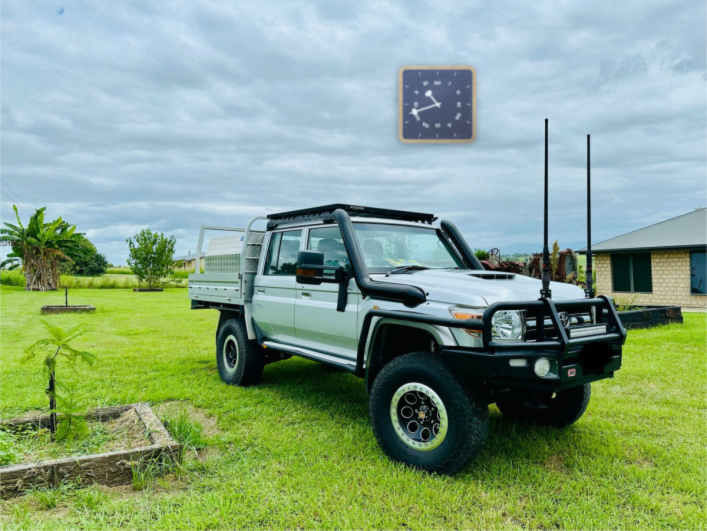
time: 10:42
